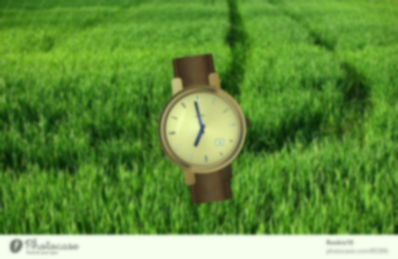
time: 6:59
